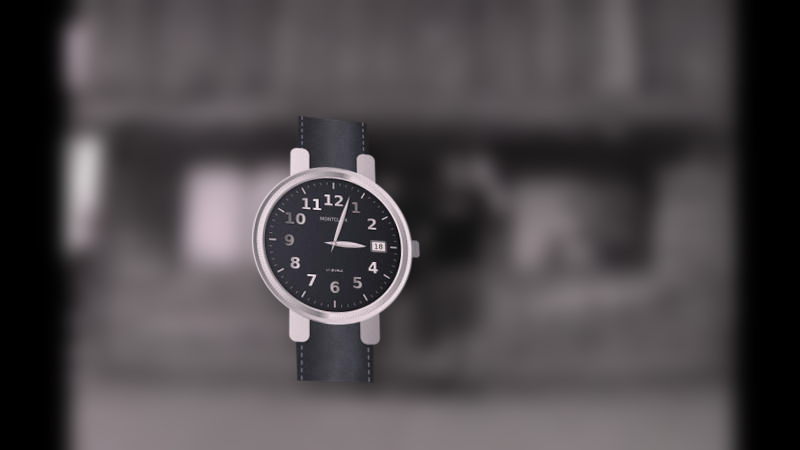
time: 3:03
